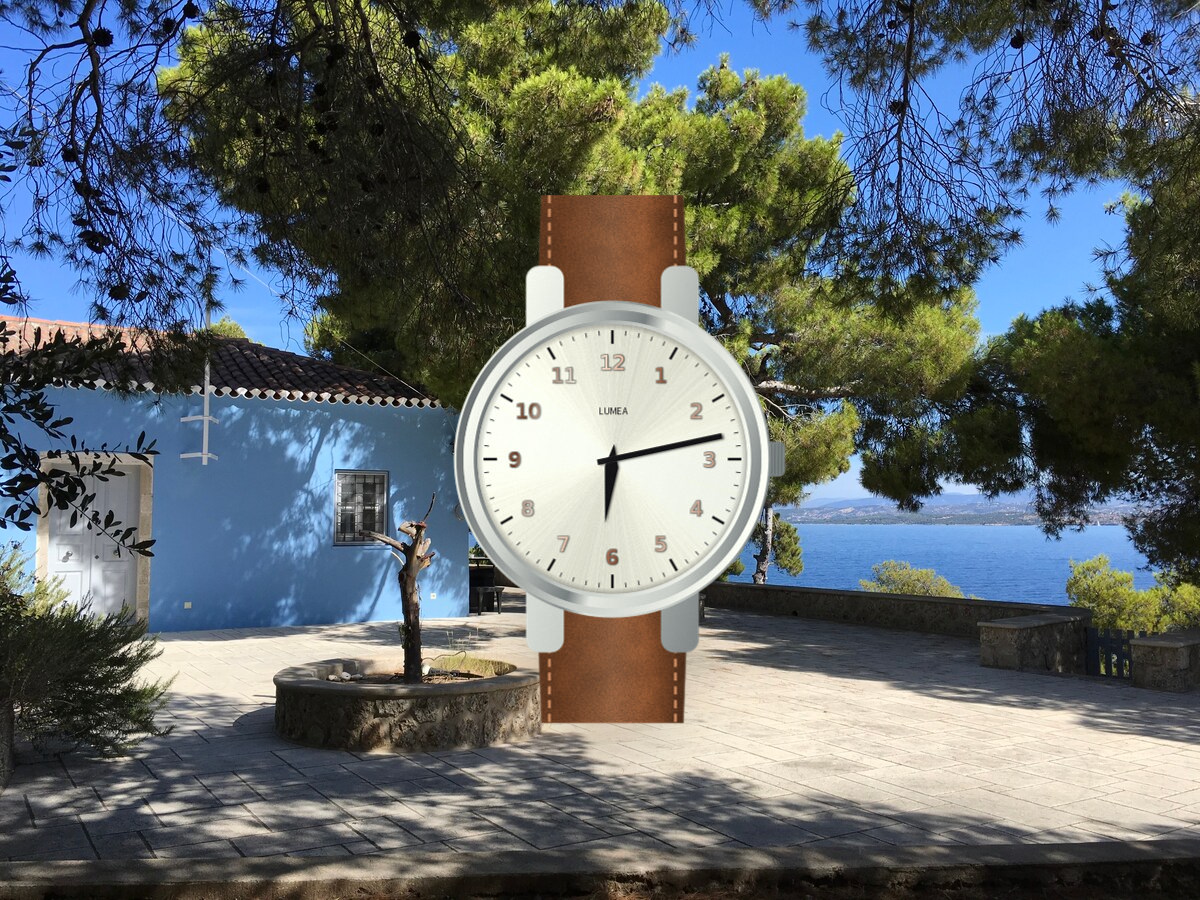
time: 6:13
